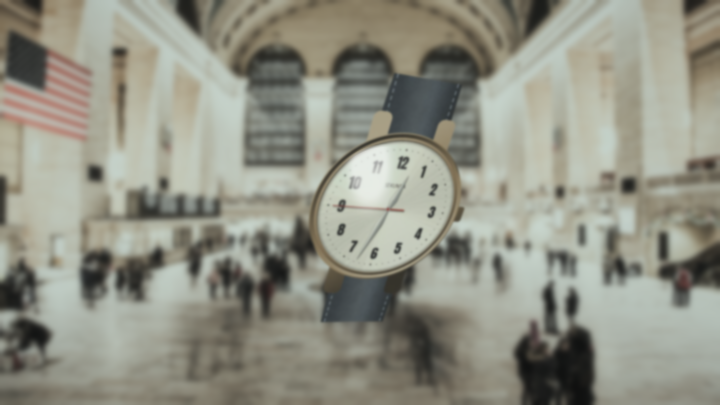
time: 12:32:45
